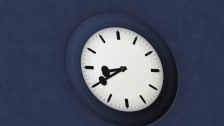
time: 8:40
